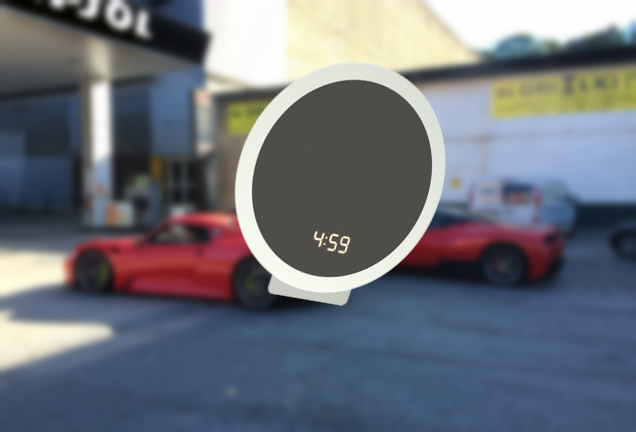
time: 4:59
